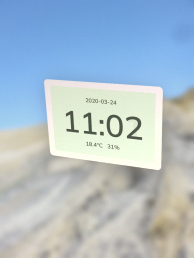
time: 11:02
